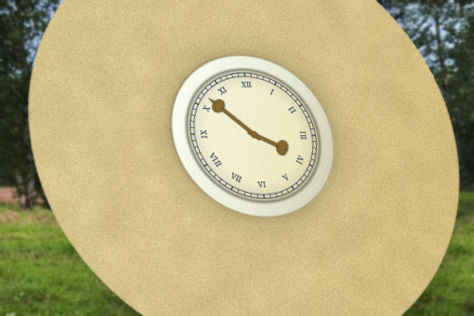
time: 3:52
